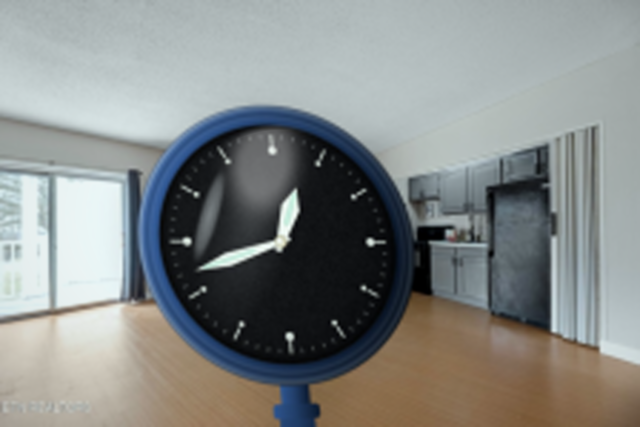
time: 12:42
